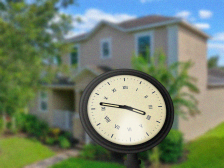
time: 3:47
